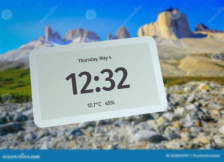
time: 12:32
